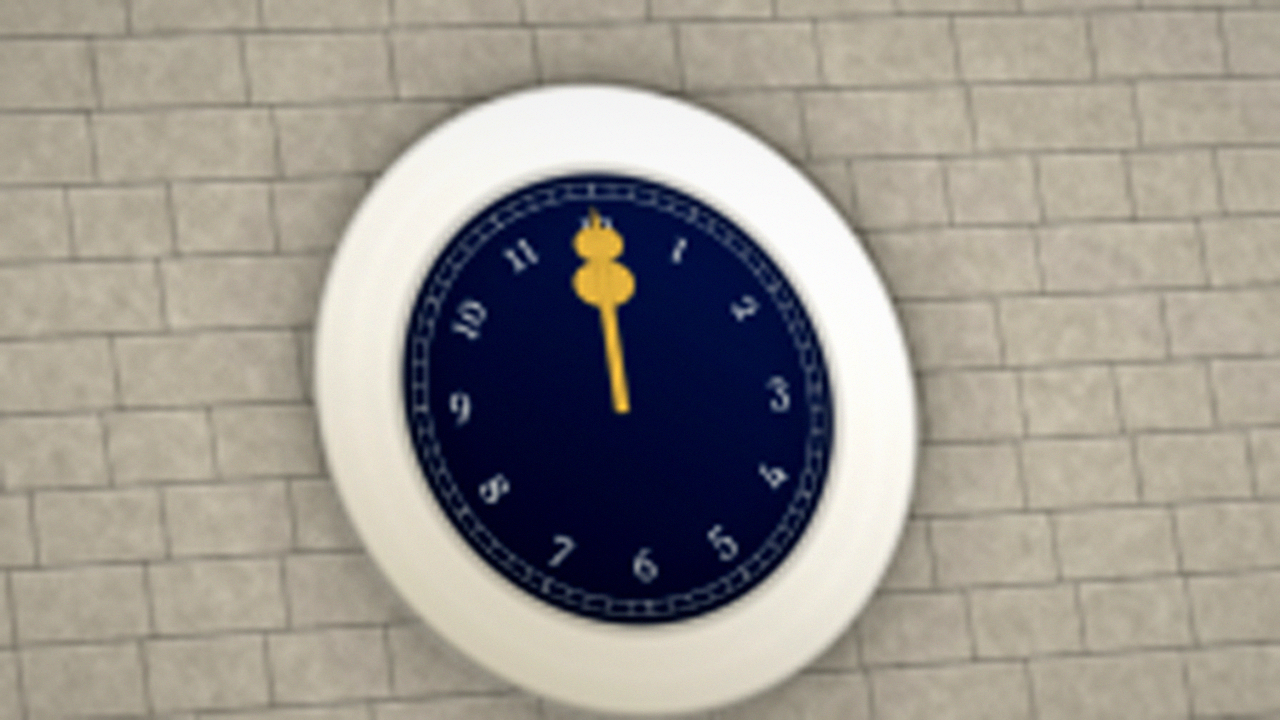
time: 12:00
